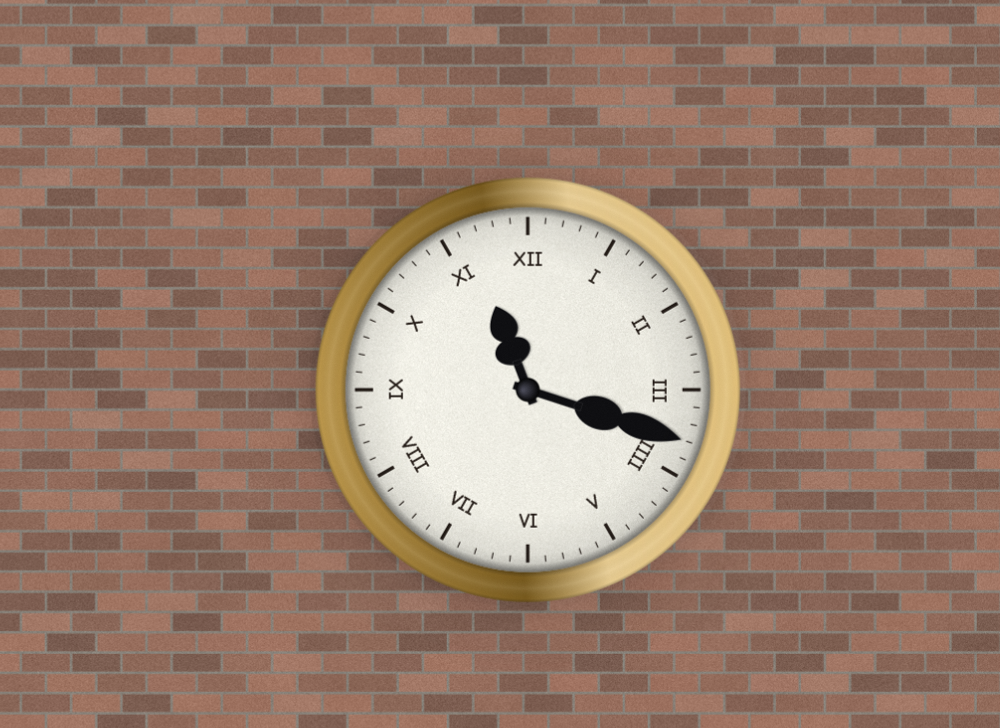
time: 11:18
